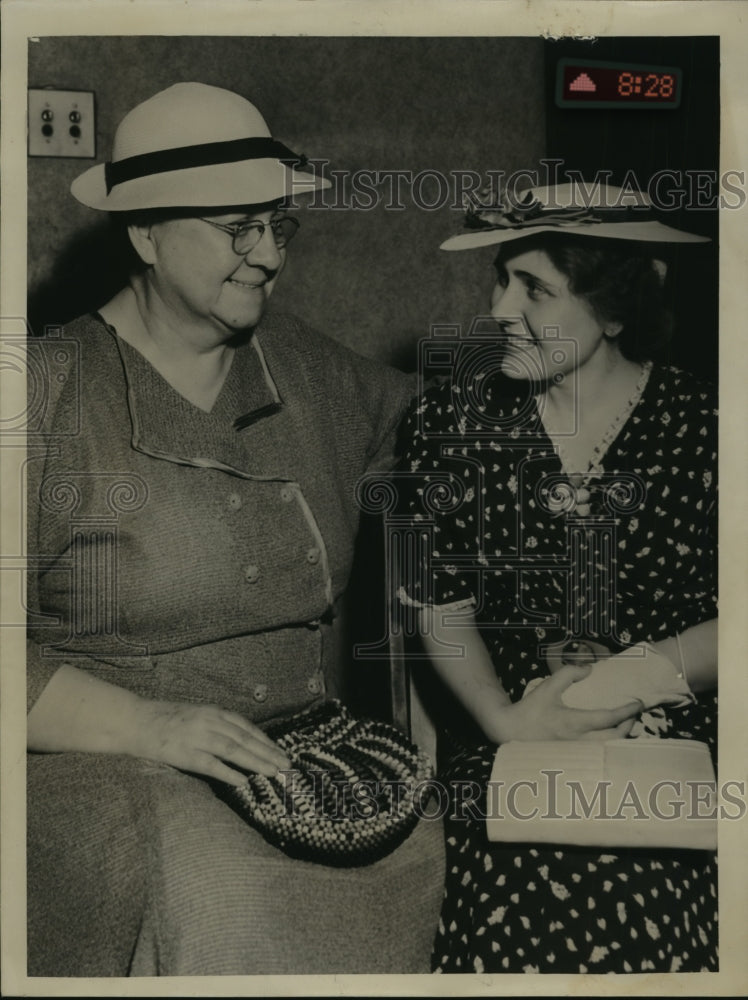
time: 8:28
